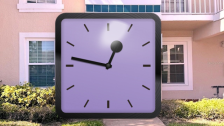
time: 12:47
